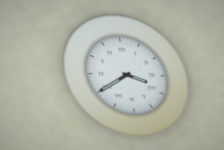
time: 3:40
